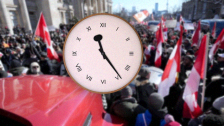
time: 11:24
